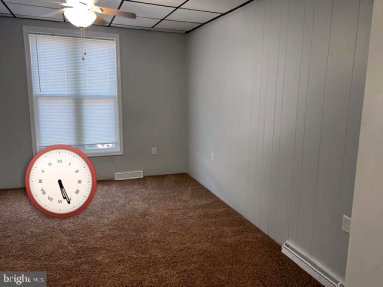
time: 5:26
